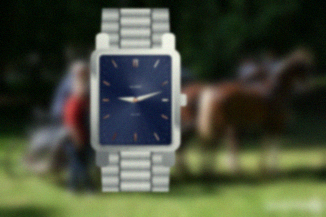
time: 9:12
